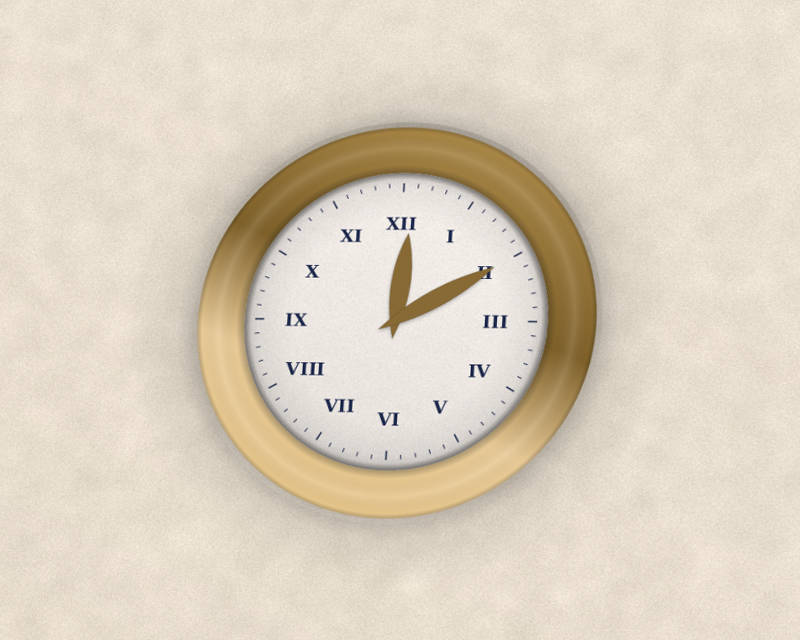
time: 12:10
